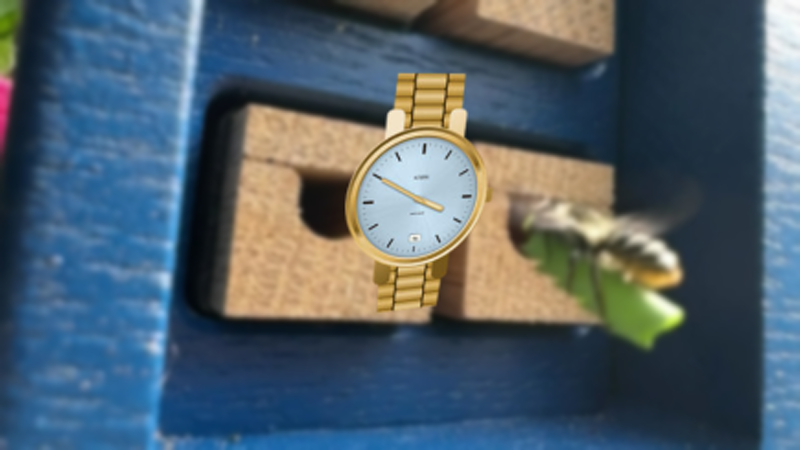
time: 3:50
